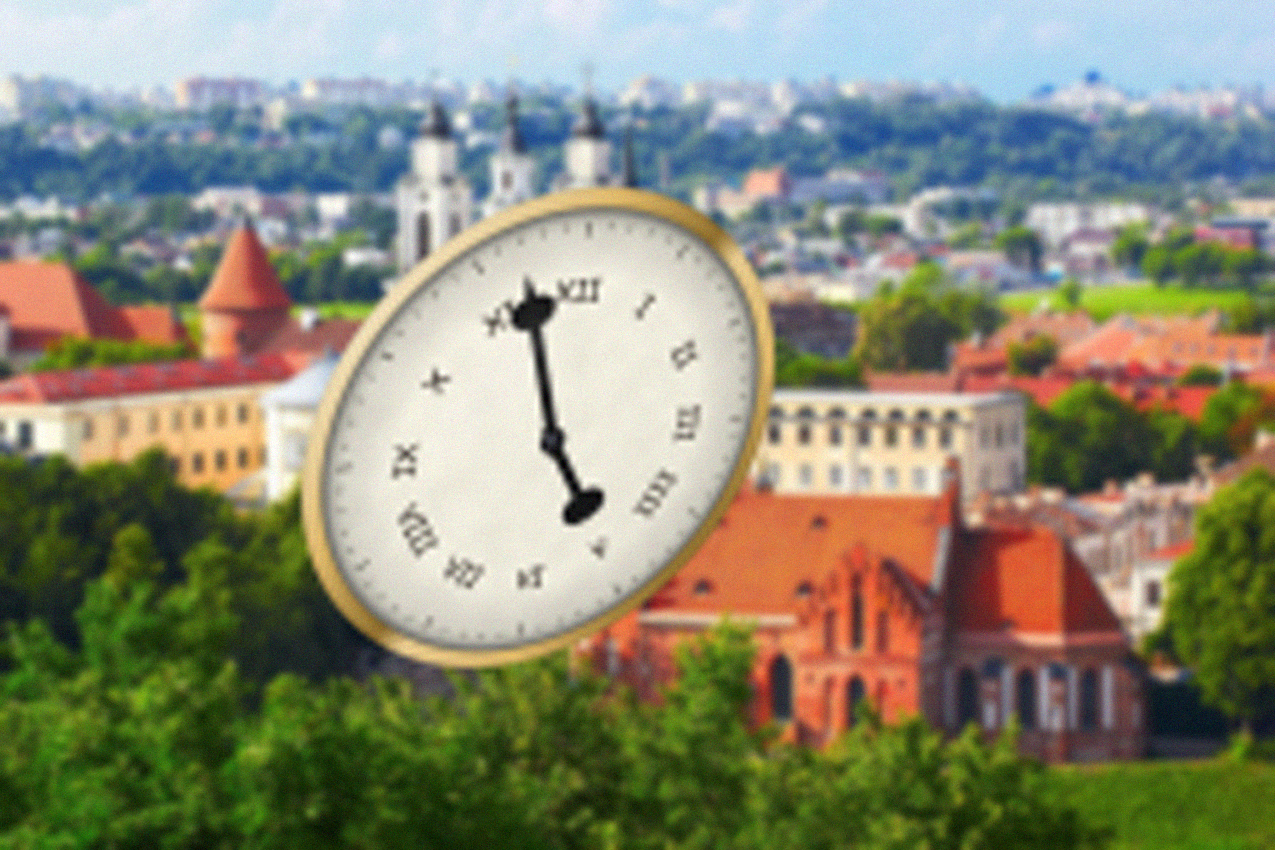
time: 4:57
